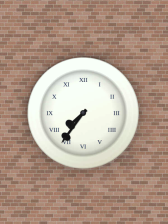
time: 7:36
